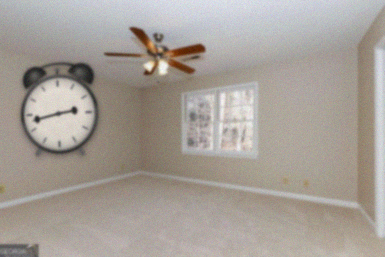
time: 2:43
